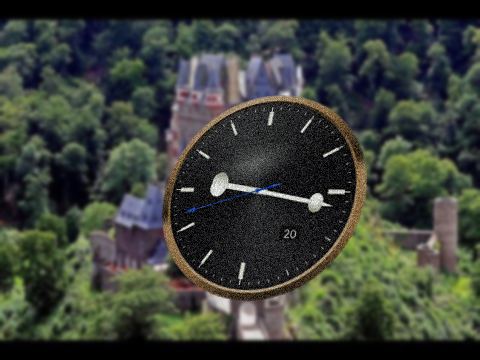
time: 9:16:42
